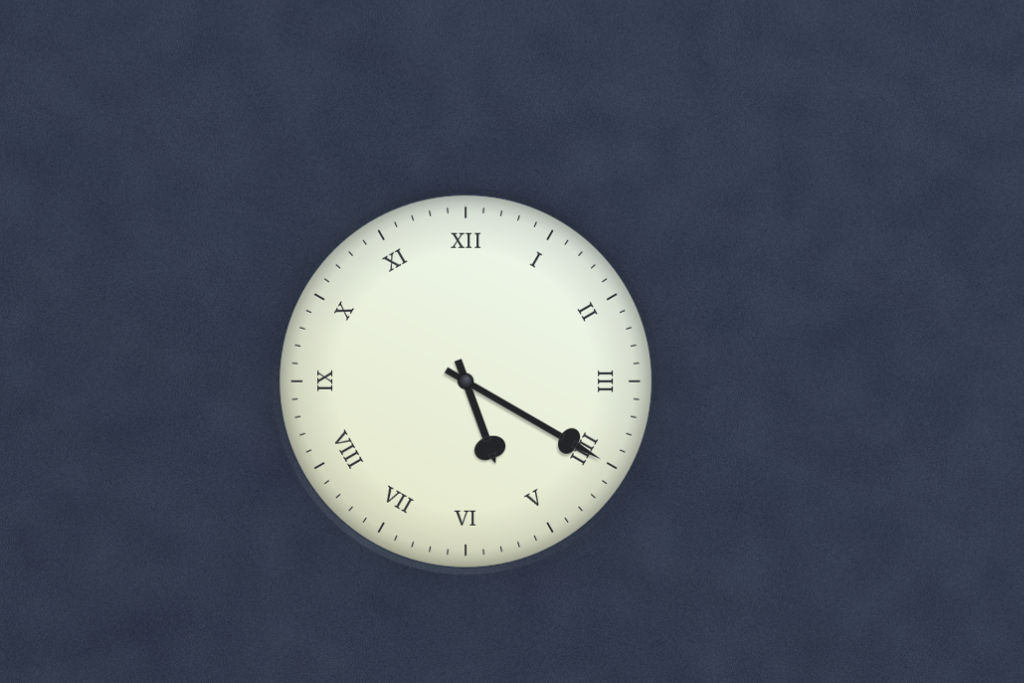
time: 5:20
